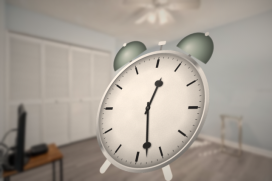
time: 12:28
